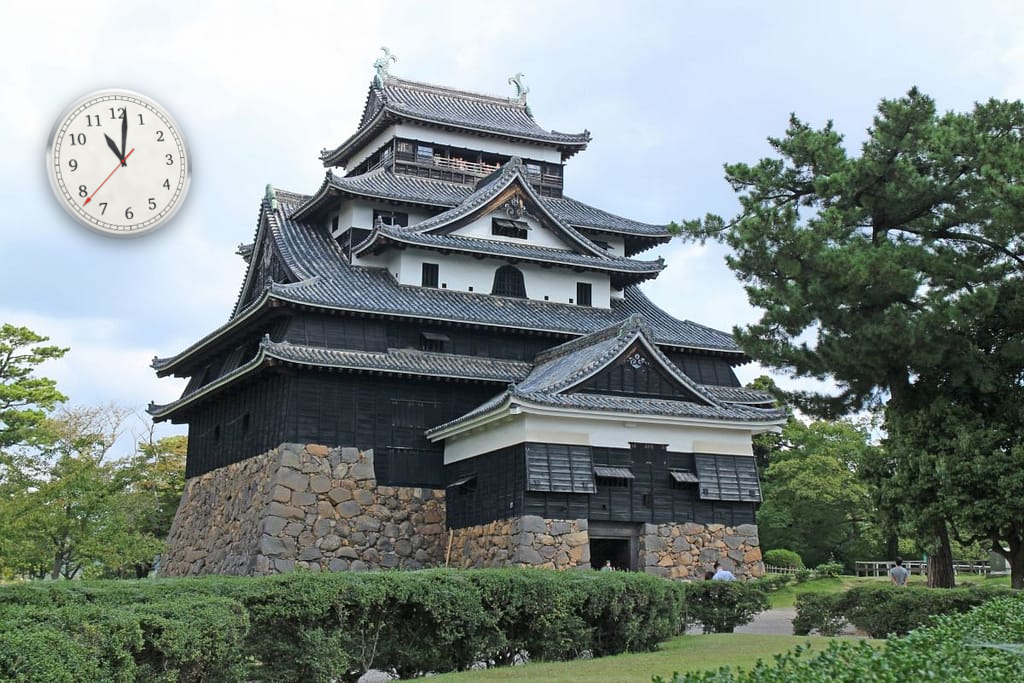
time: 11:01:38
